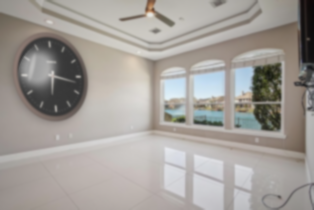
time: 6:17
